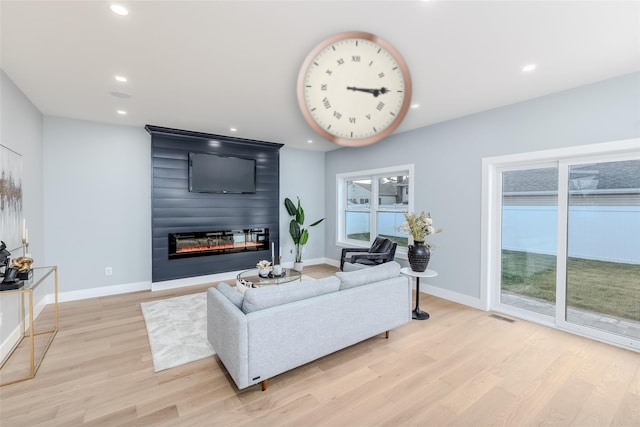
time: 3:15
